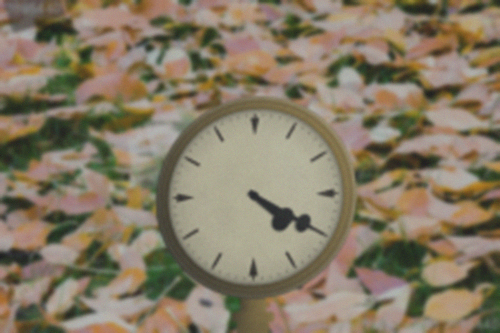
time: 4:20
